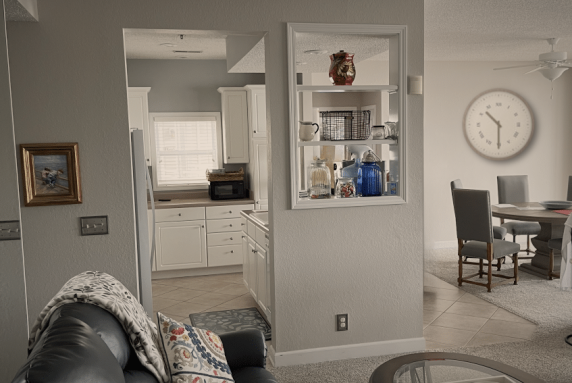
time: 10:30
